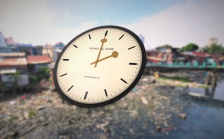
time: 2:00
